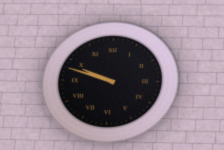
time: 9:48
